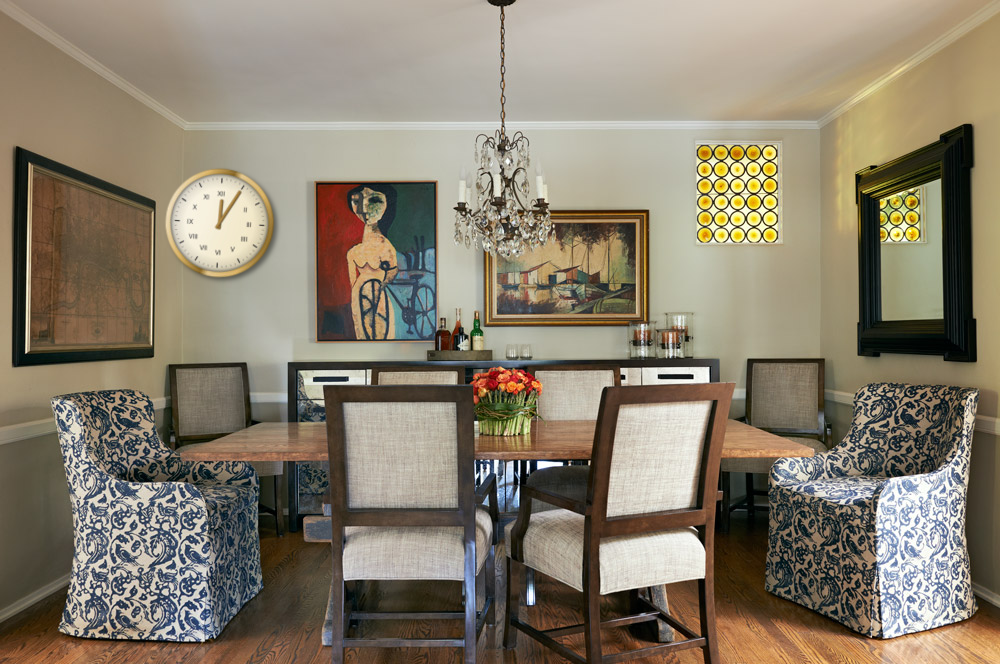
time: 12:05
